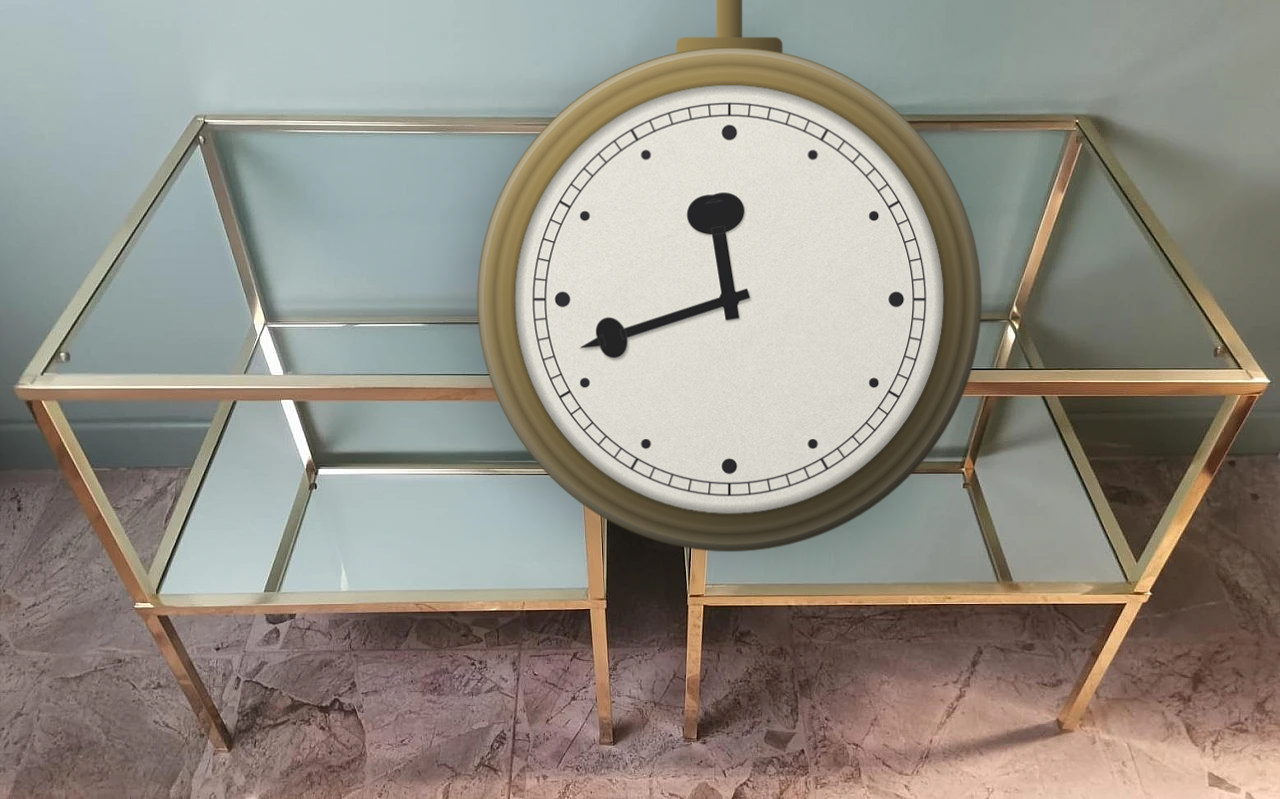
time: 11:42
